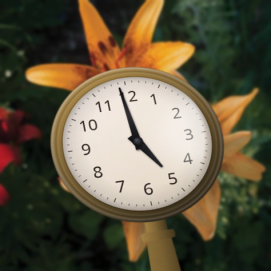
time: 4:59
